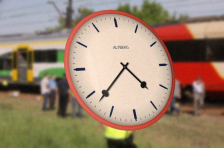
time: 4:38
